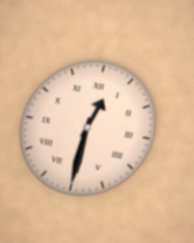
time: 12:30
